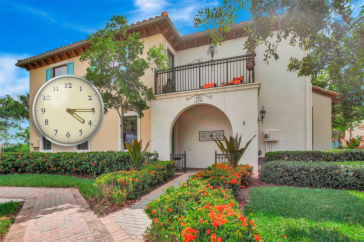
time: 4:15
